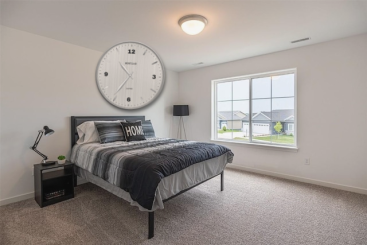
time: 10:36
